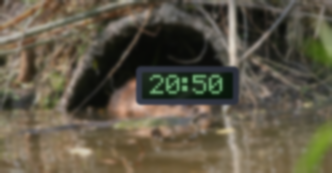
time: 20:50
